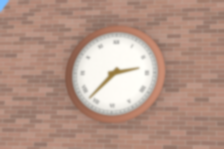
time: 2:37
